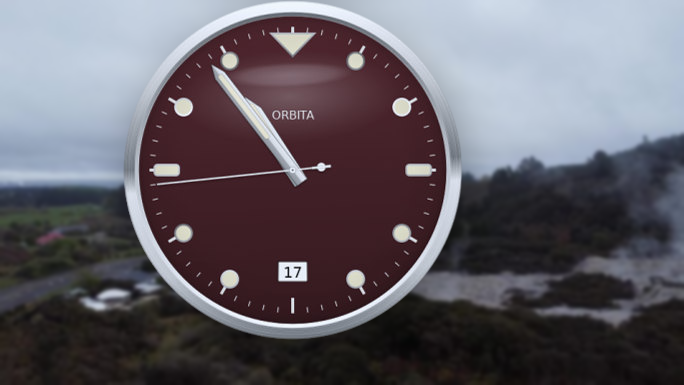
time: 10:53:44
